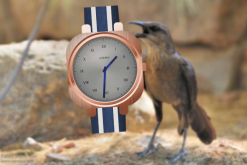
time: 1:31
